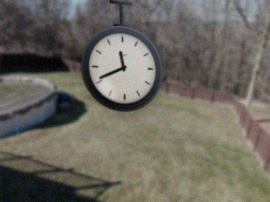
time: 11:41
